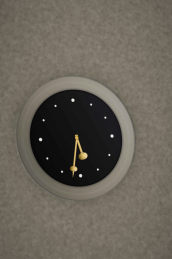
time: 5:32
